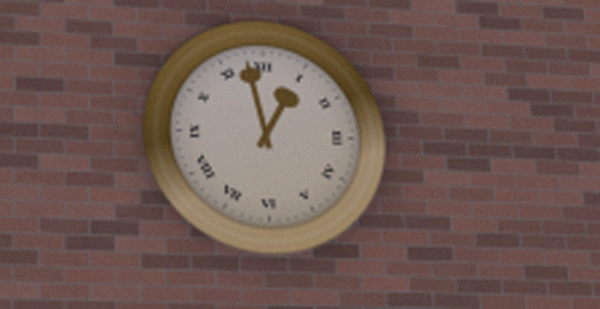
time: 12:58
